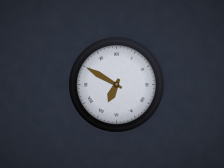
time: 6:50
